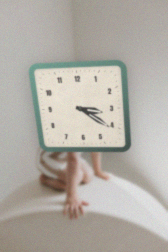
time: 3:21
